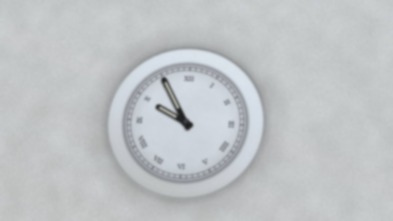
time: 9:55
